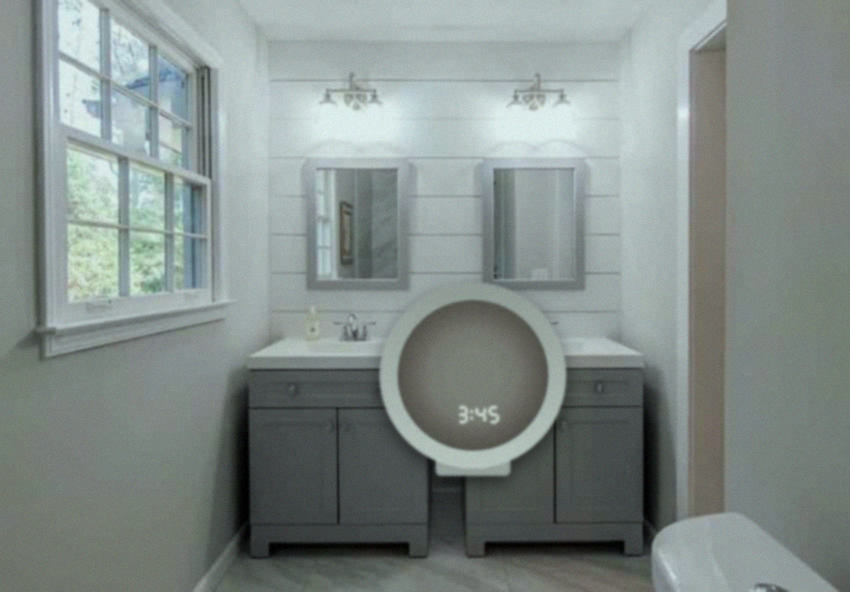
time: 3:45
